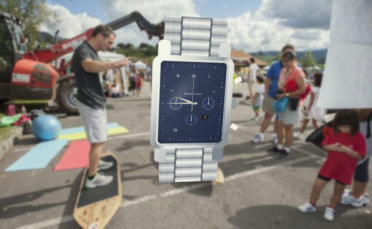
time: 9:45
